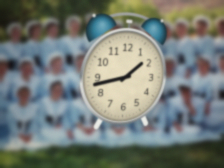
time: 1:43
